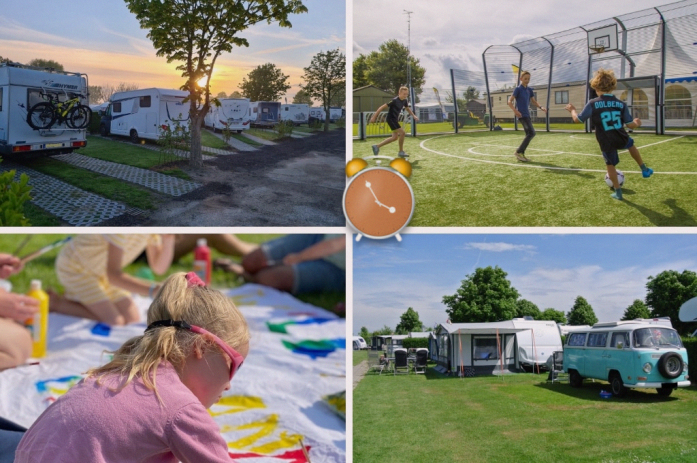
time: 3:55
